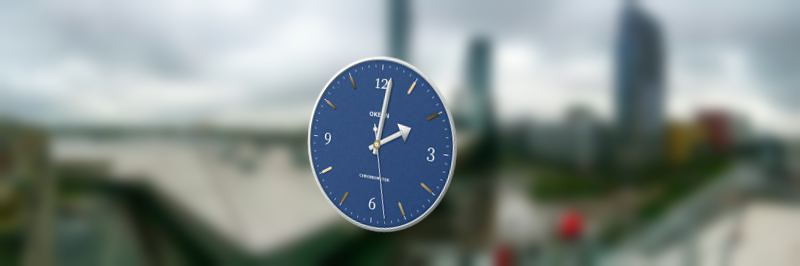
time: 2:01:28
